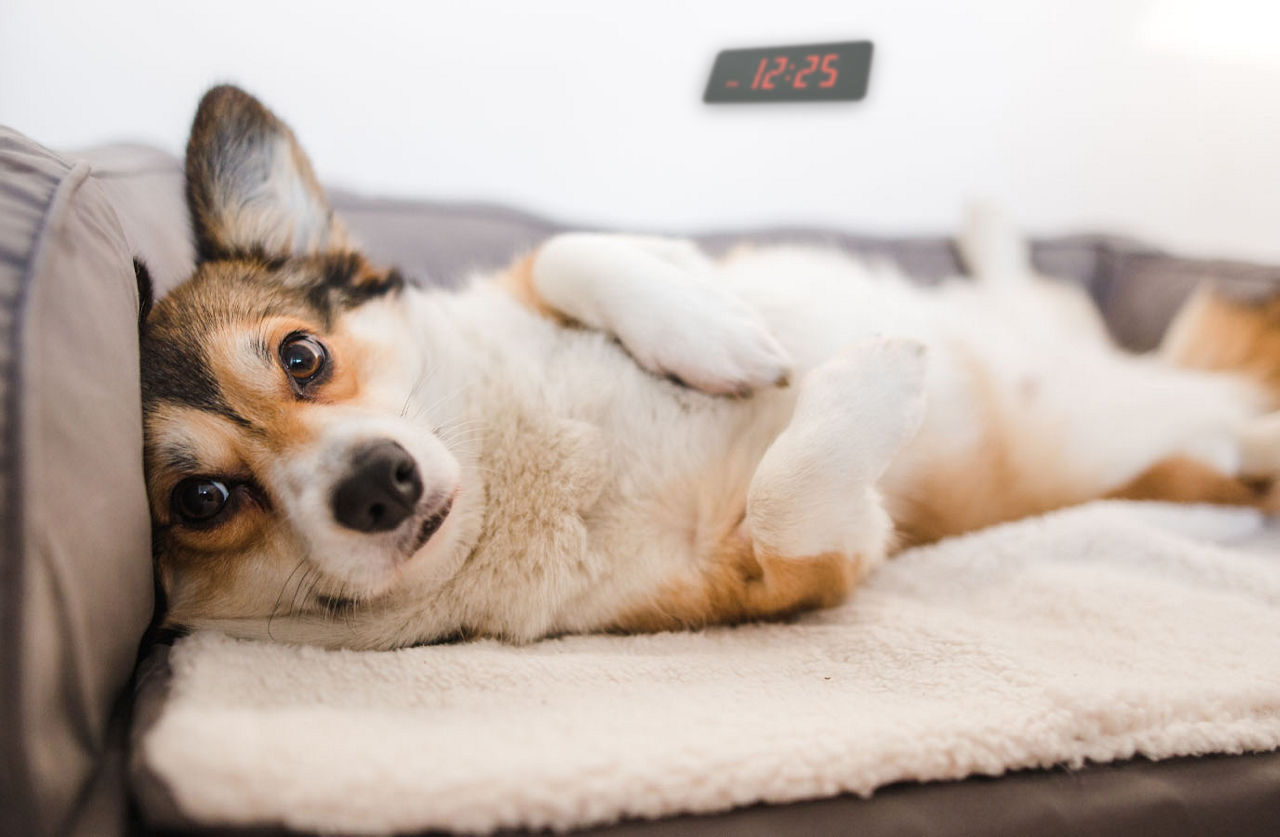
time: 12:25
